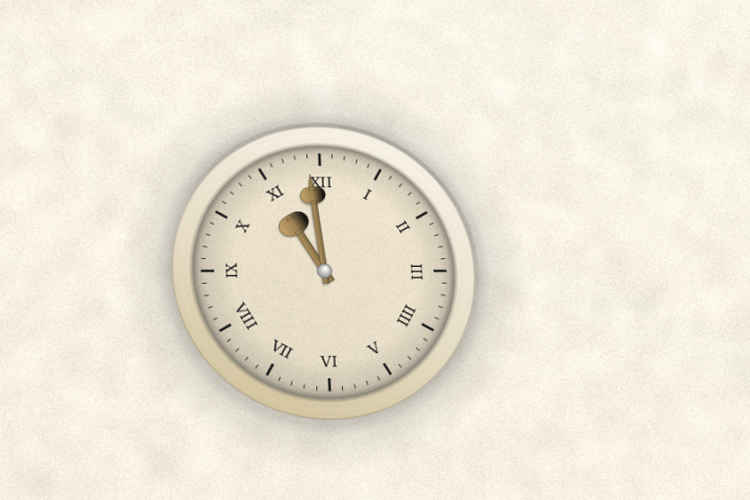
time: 10:59
